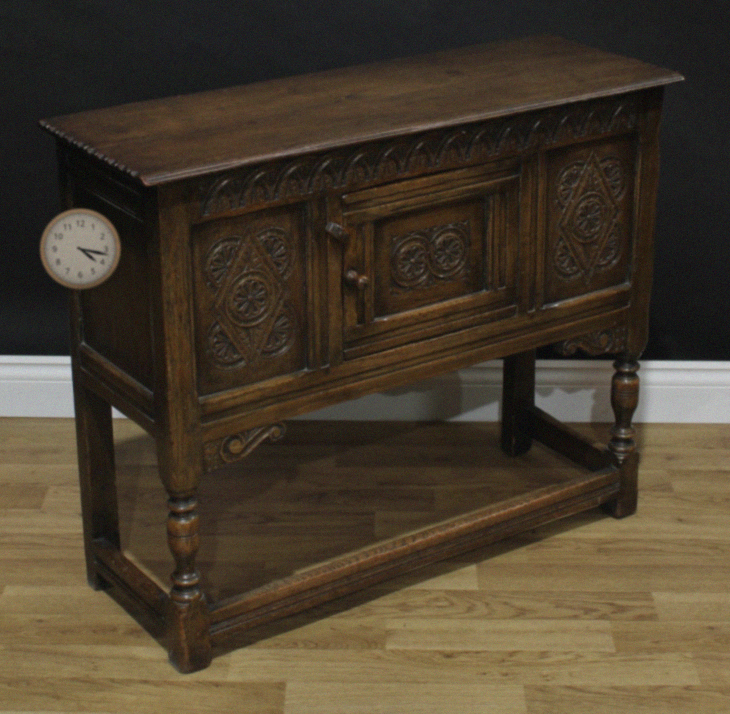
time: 4:17
